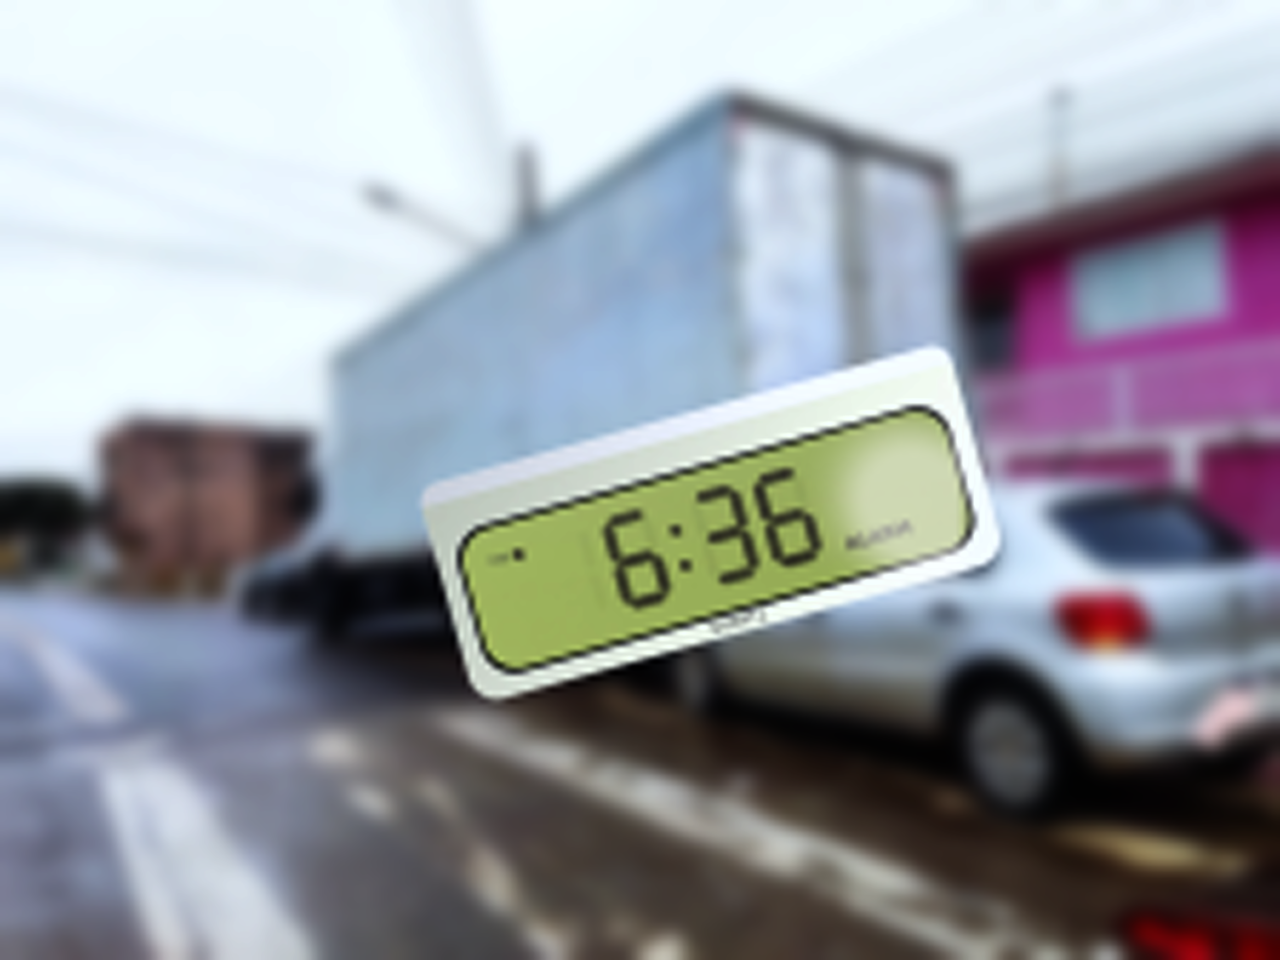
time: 6:36
